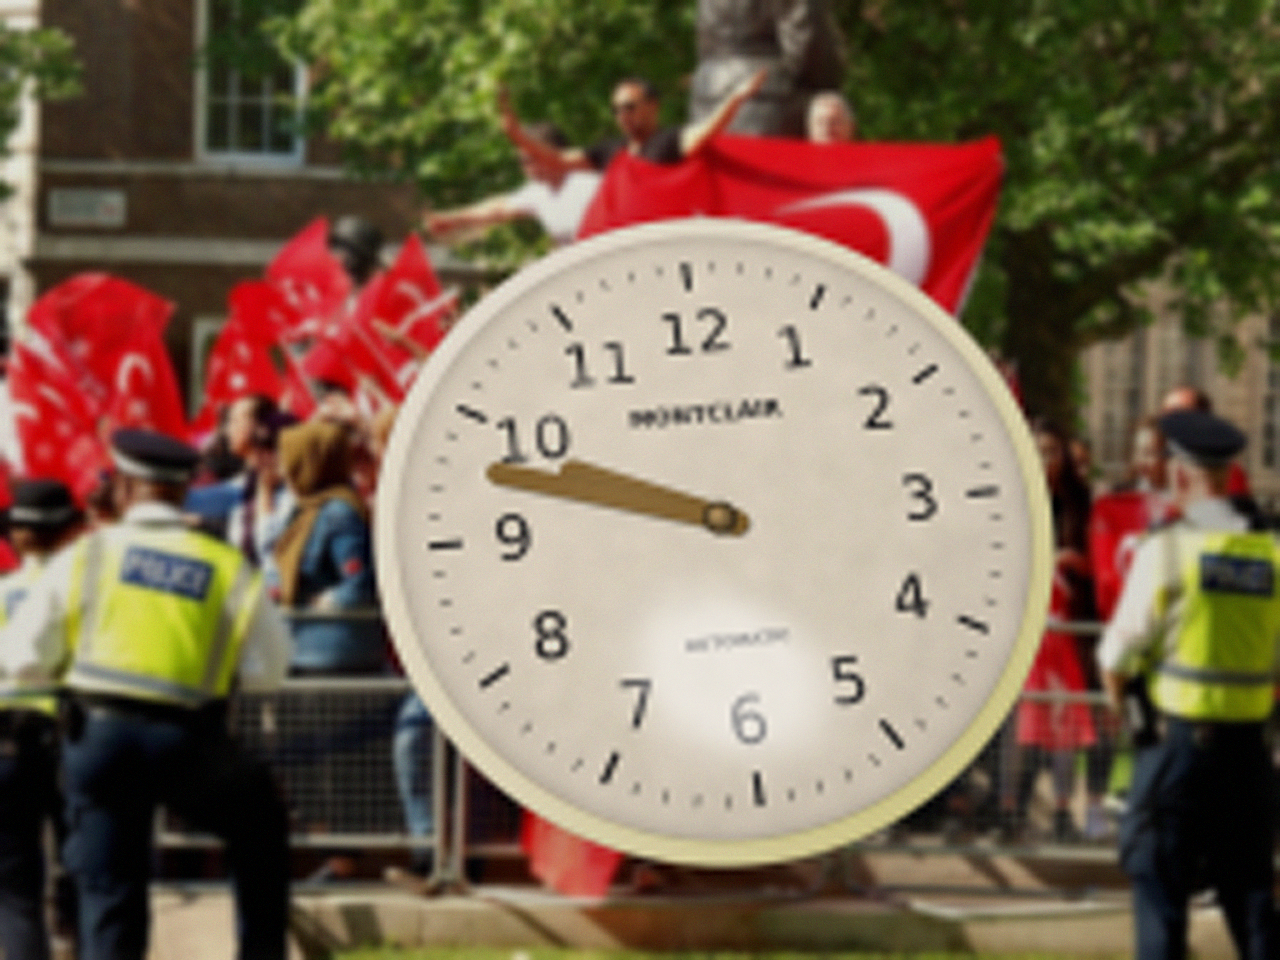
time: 9:48
